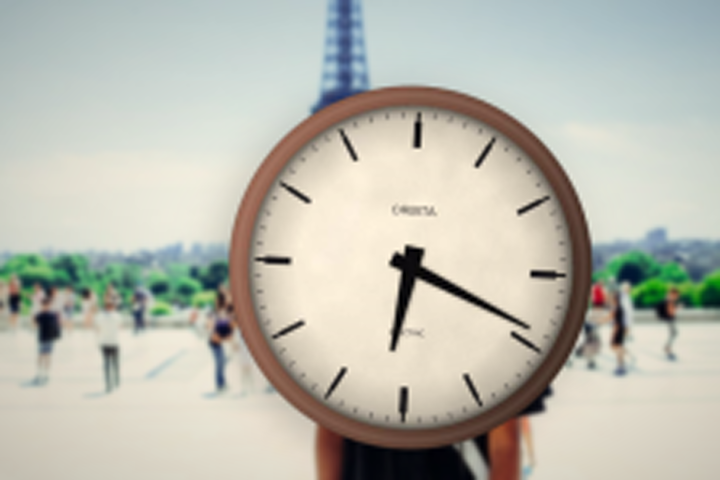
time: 6:19
